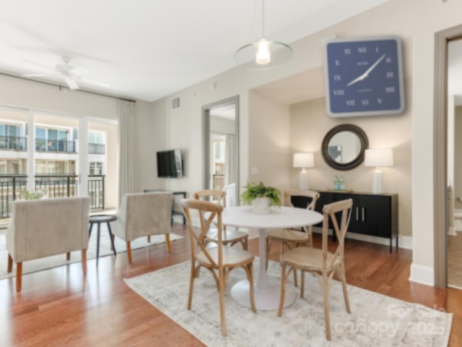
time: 8:08
